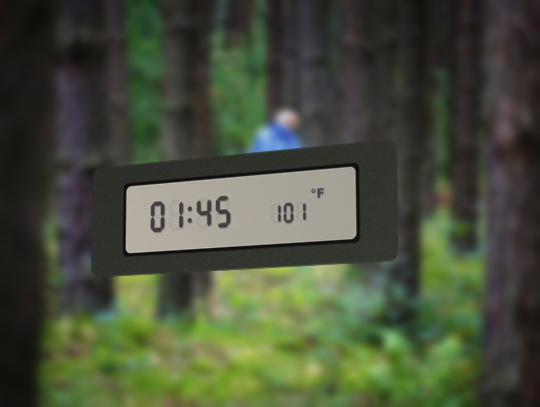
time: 1:45
